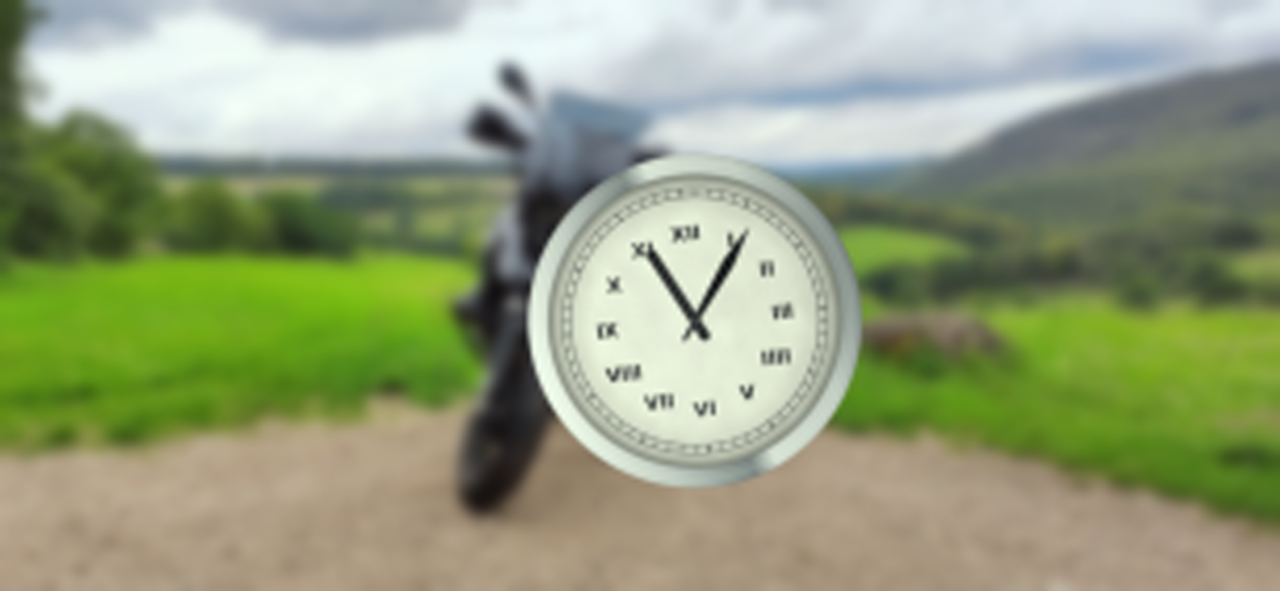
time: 11:06
